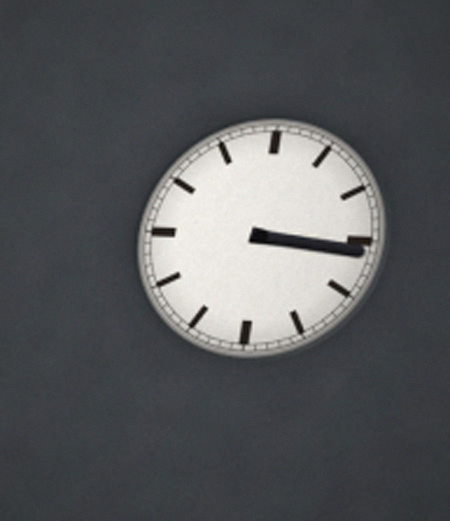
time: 3:16
